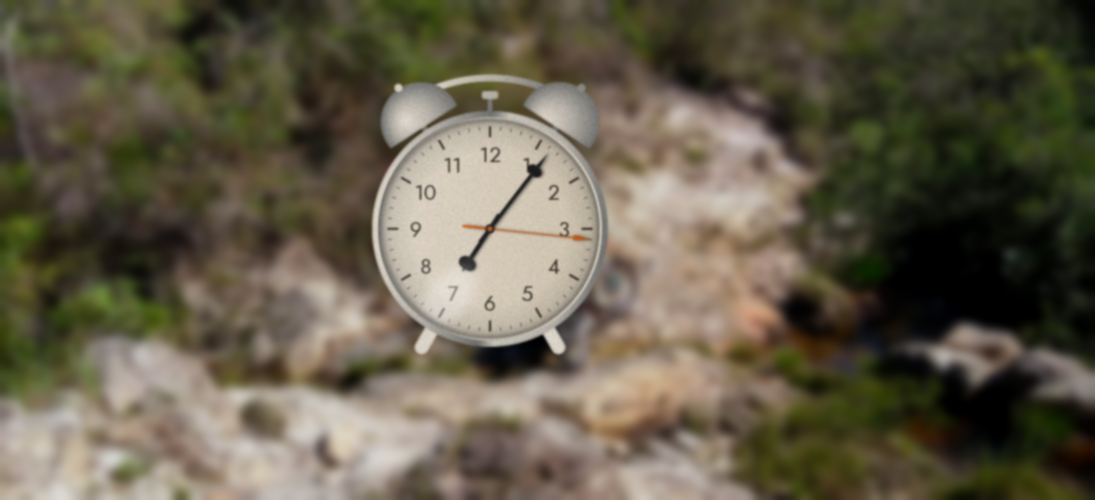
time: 7:06:16
